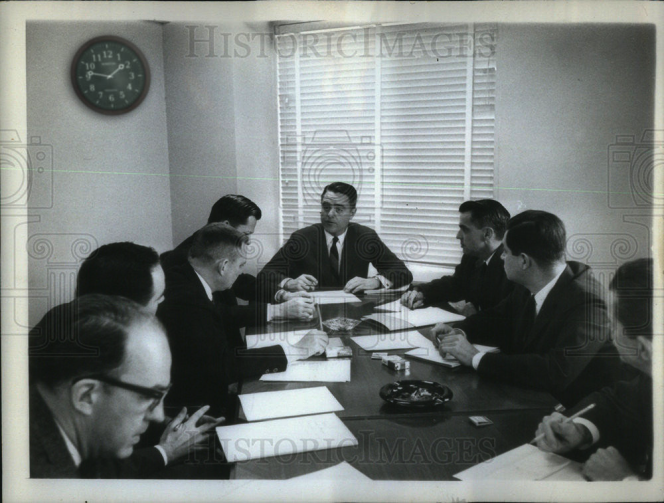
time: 1:47
